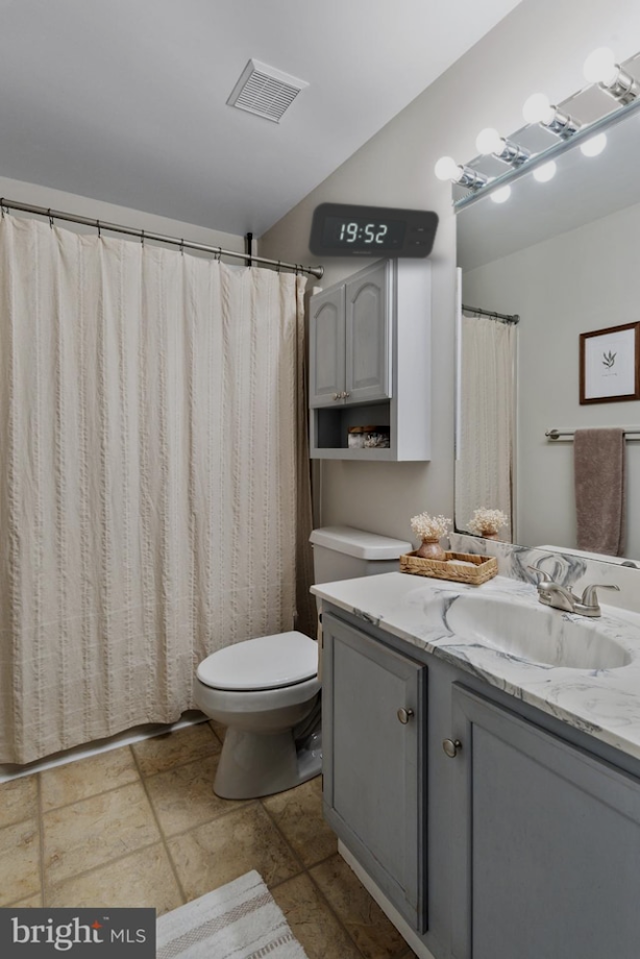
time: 19:52
